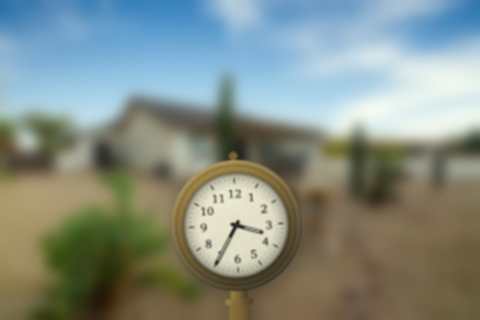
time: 3:35
